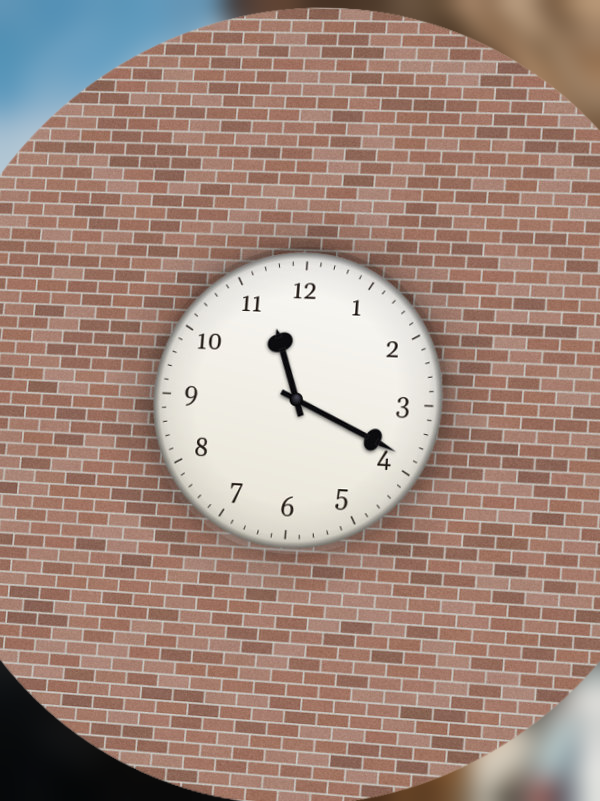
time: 11:19
